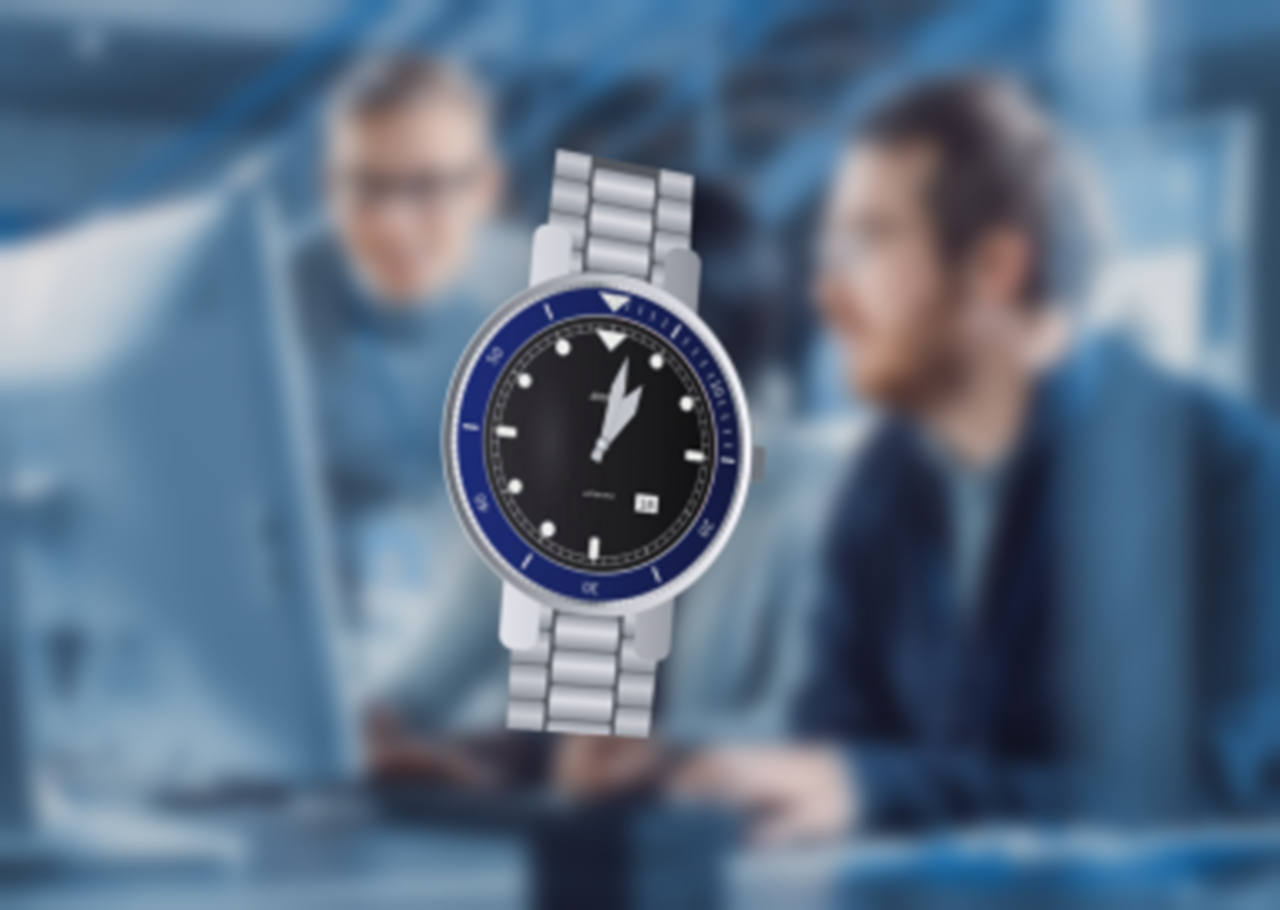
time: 1:02
